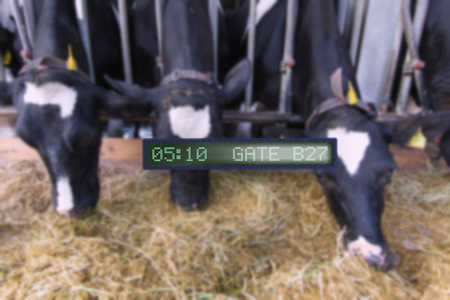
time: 5:10
